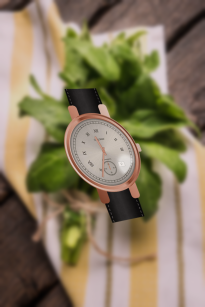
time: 11:34
